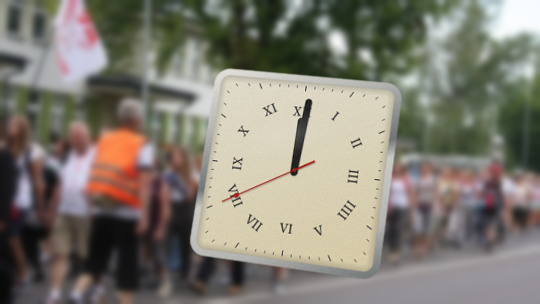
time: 12:00:40
